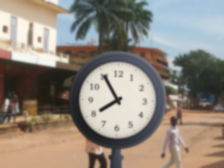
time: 7:55
